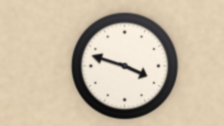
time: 3:48
